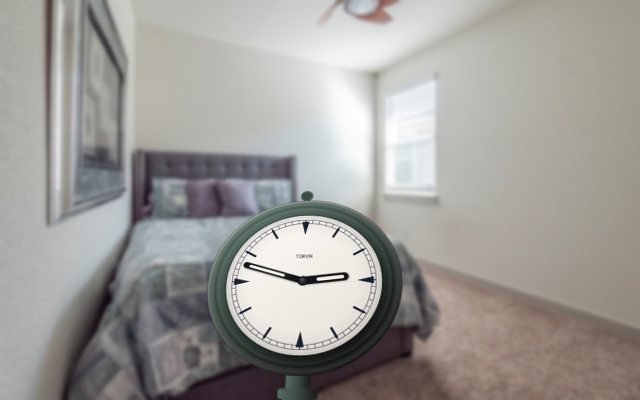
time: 2:48
